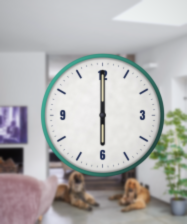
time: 6:00
